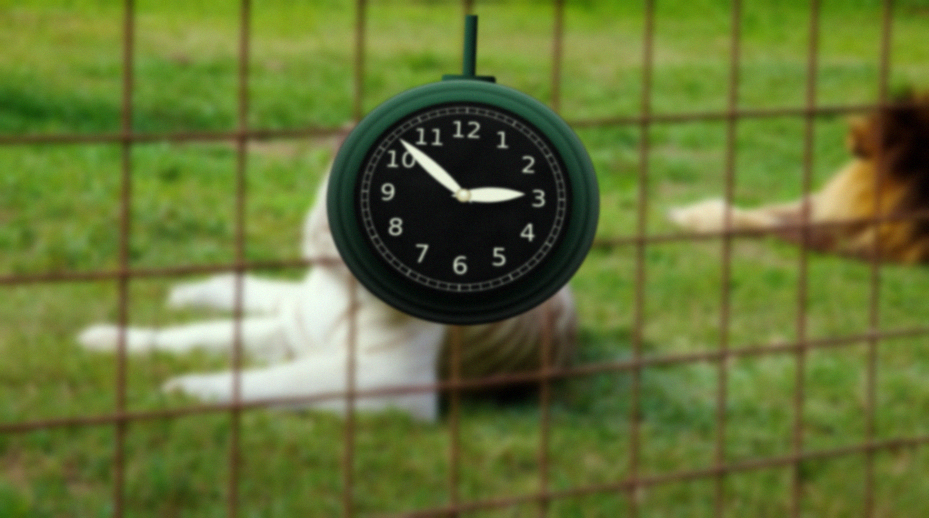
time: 2:52
